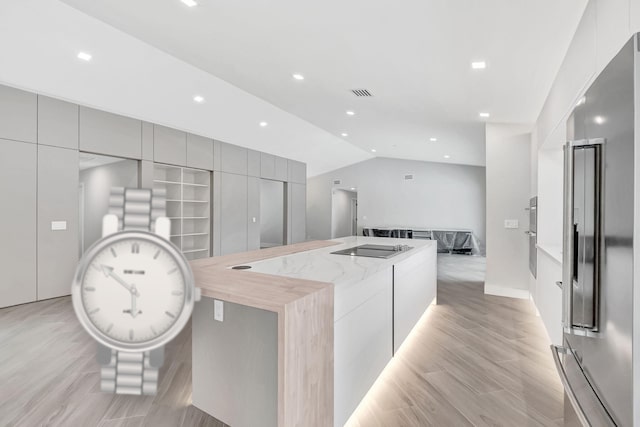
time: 5:51
